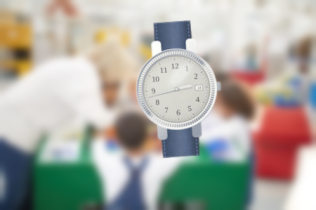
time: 2:43
